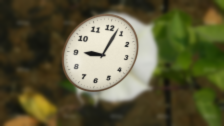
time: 9:03
